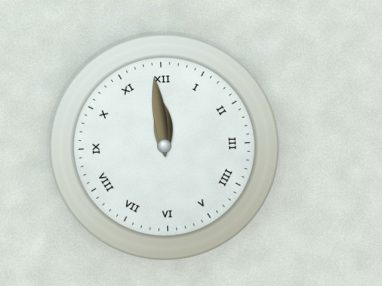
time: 11:59
